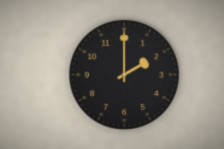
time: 2:00
